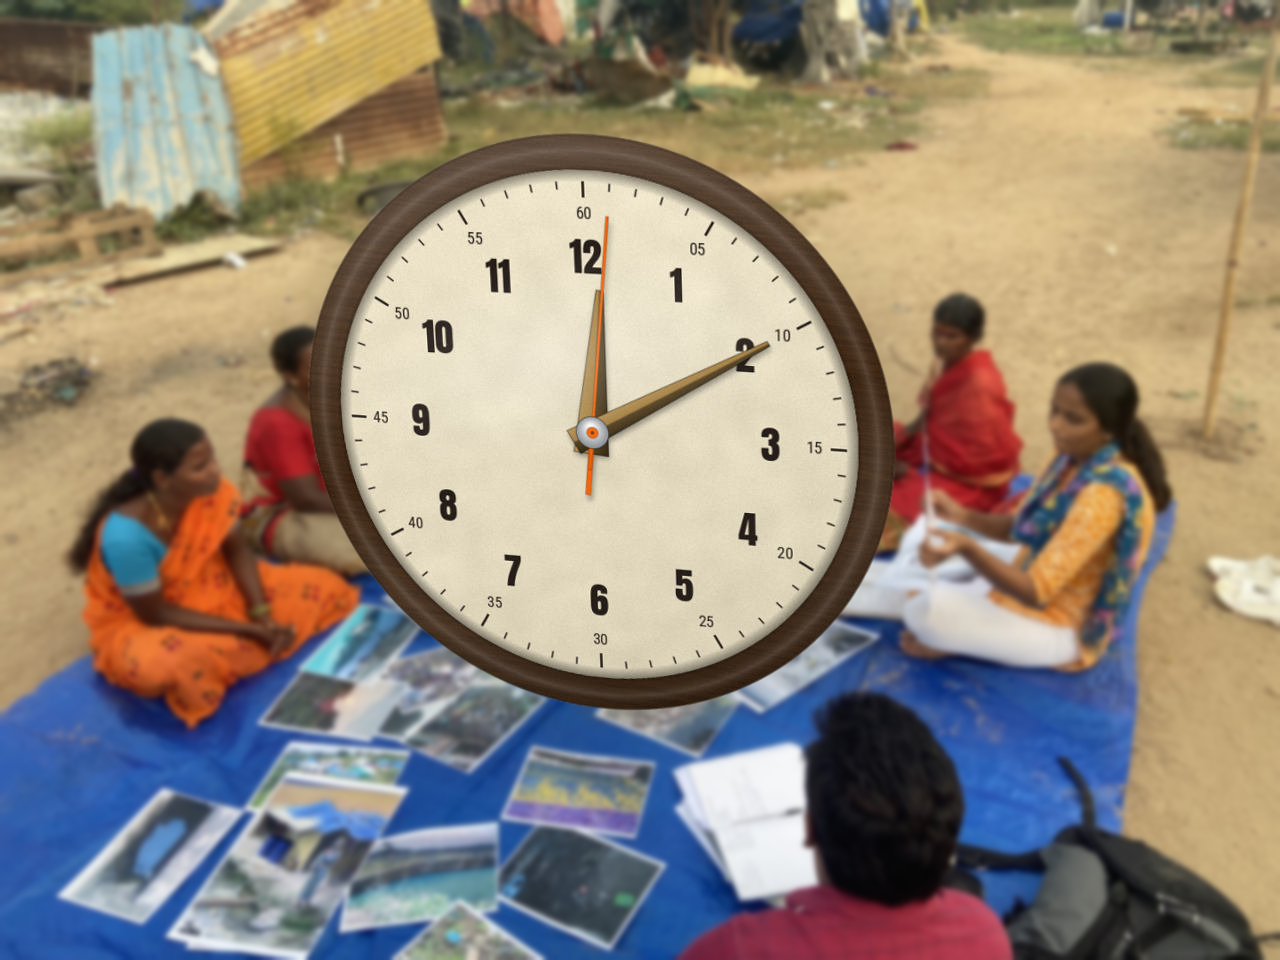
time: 12:10:01
